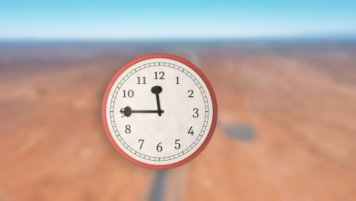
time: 11:45
